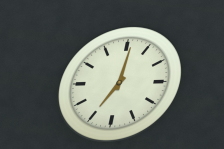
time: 7:01
